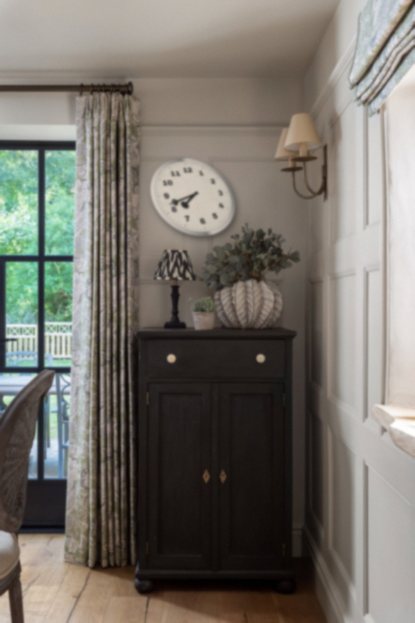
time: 7:42
